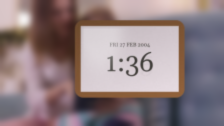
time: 1:36
